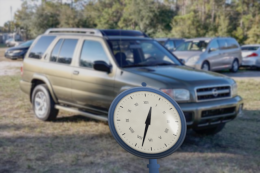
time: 12:33
